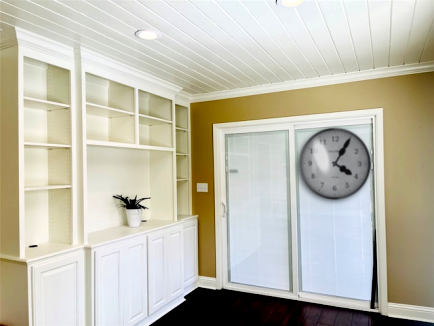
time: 4:05
